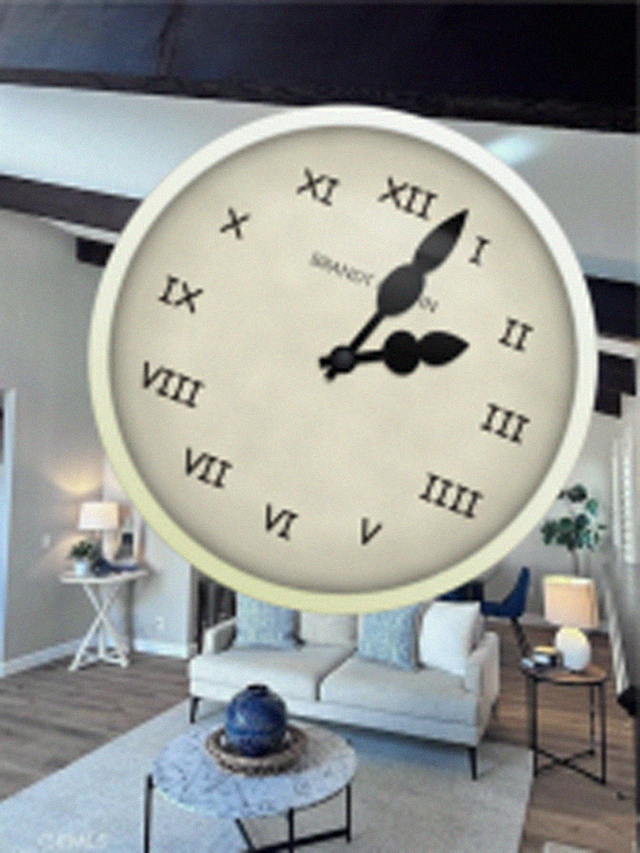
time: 2:03
